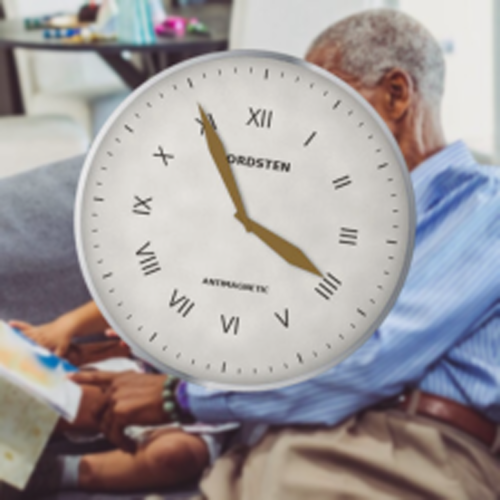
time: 3:55
